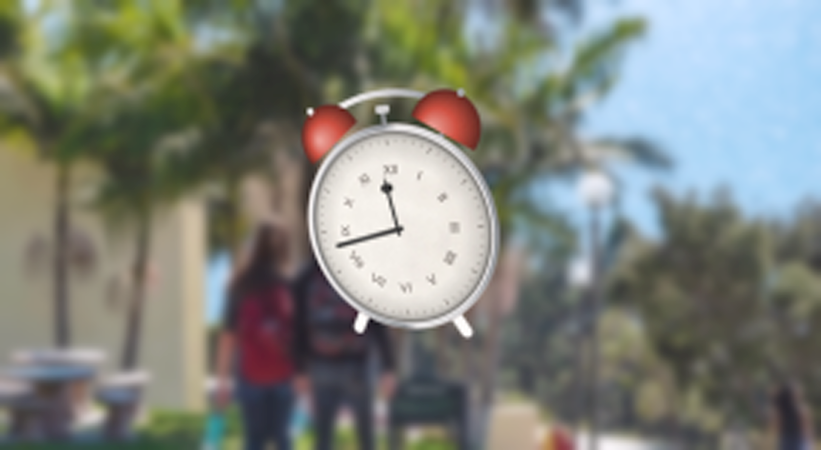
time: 11:43
